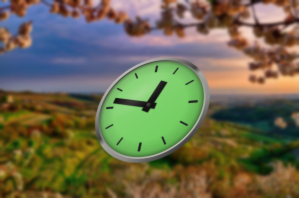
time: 12:47
